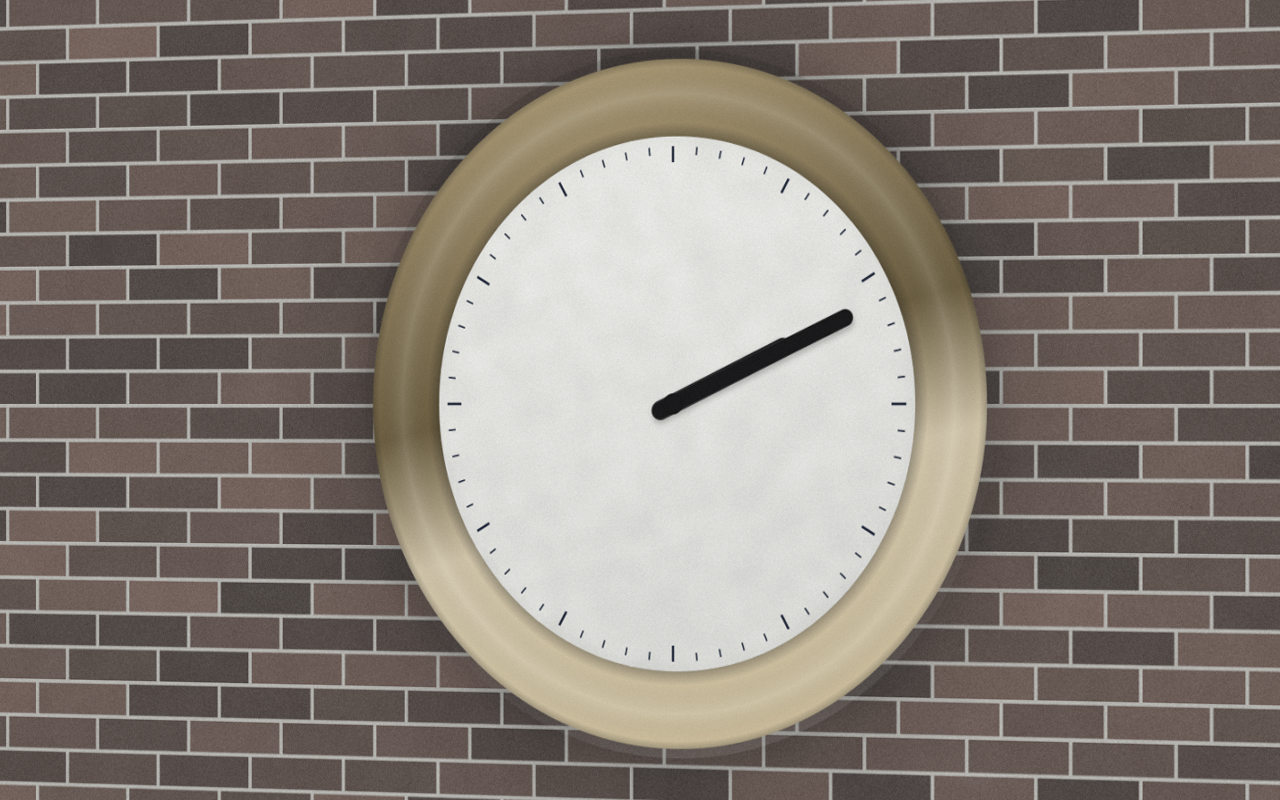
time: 2:11
